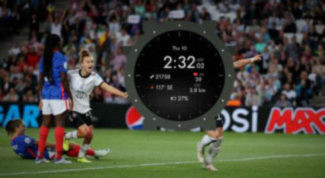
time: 2:32
